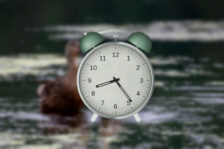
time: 8:24
